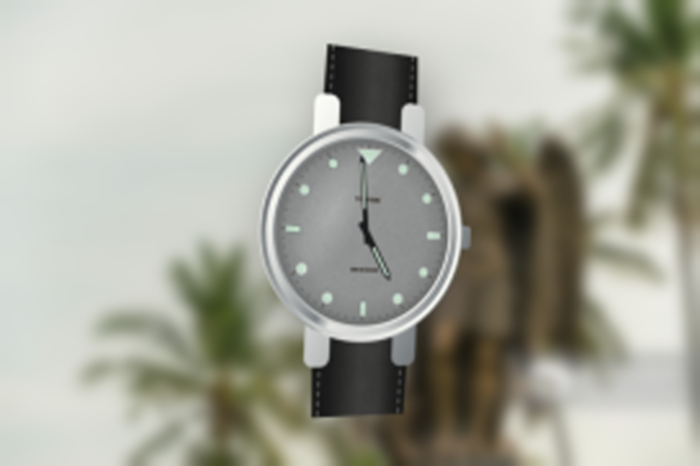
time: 4:59
